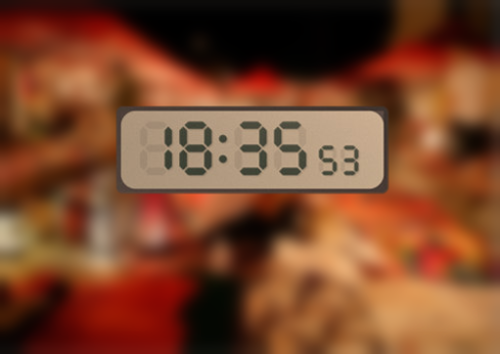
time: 18:35:53
